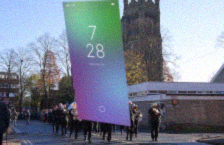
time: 7:28
